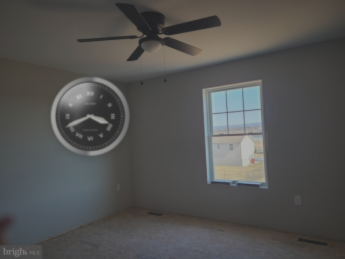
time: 3:41
